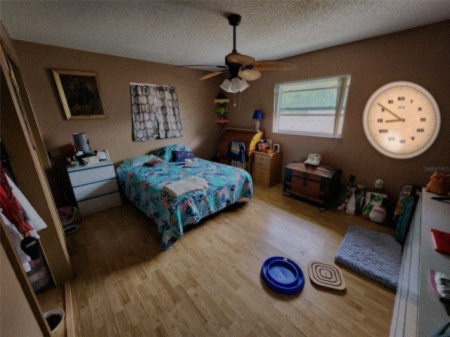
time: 8:51
